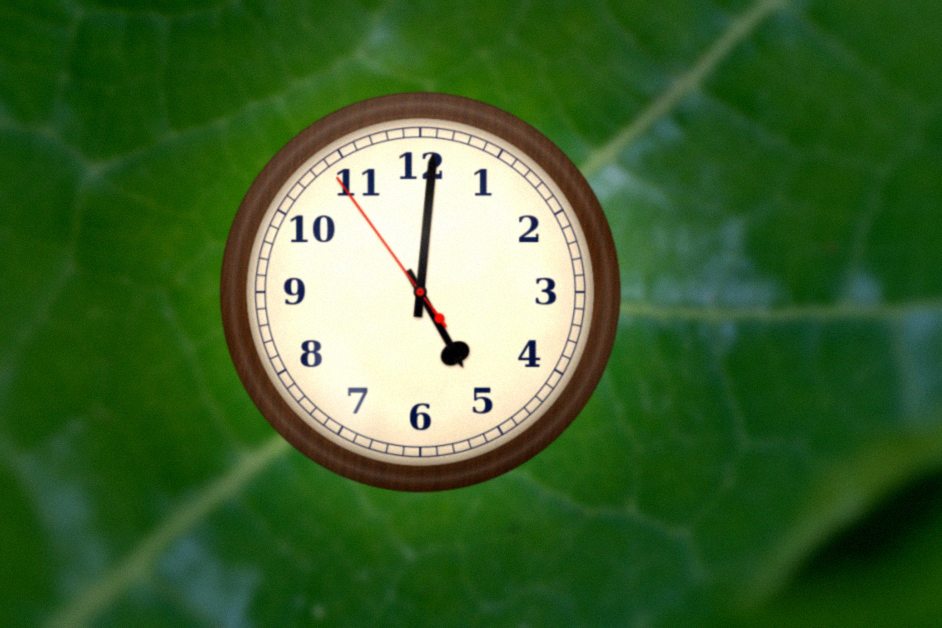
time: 5:00:54
